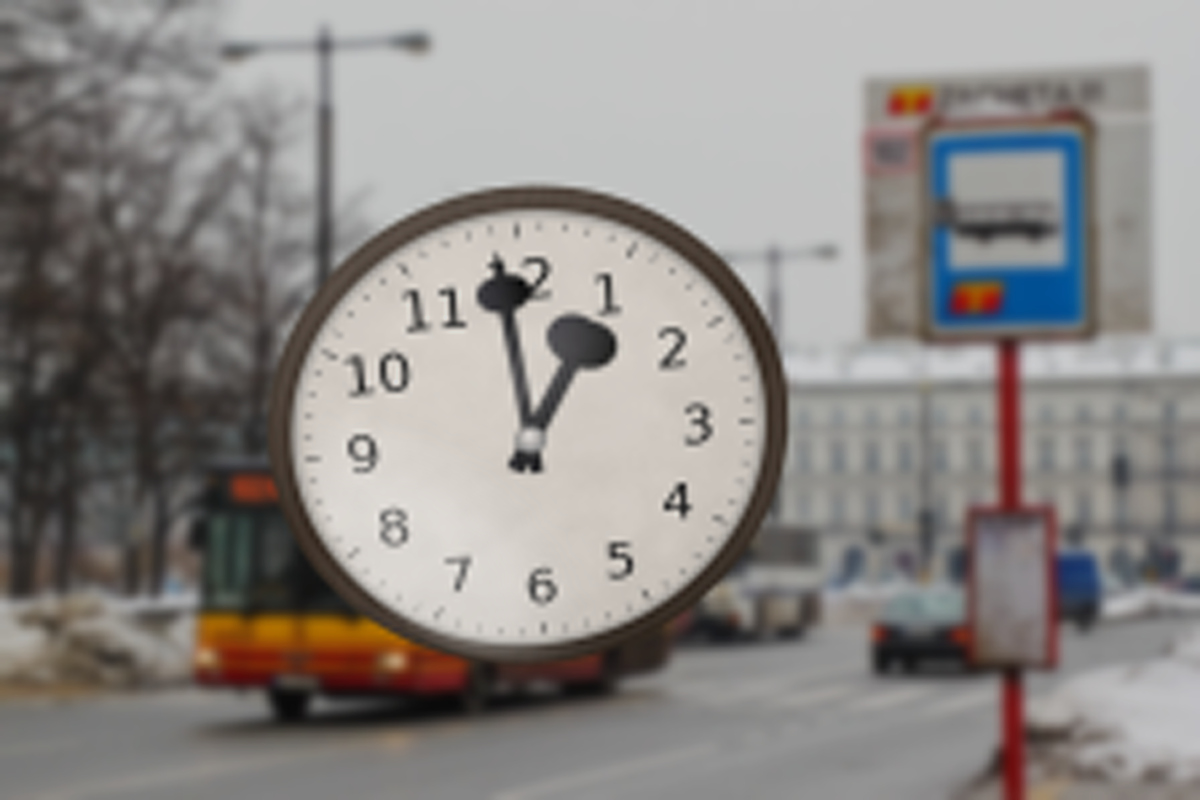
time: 12:59
